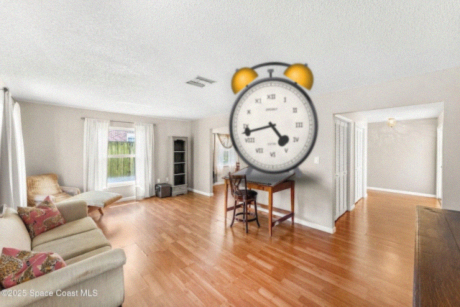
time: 4:43
